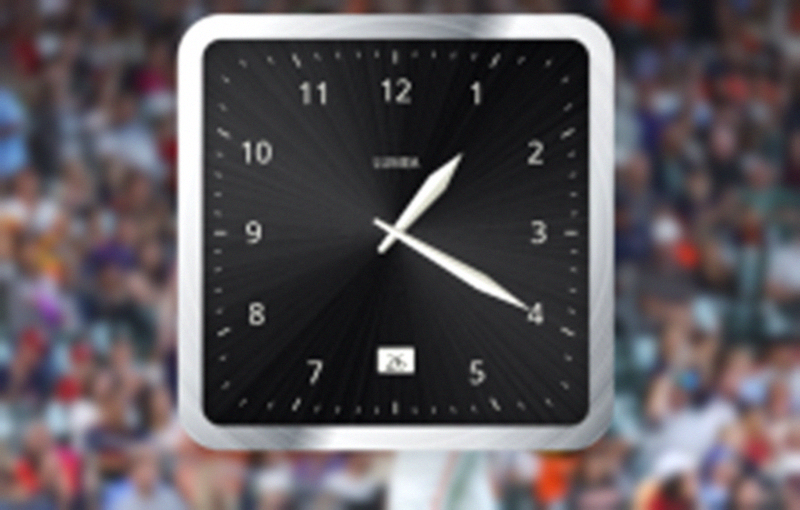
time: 1:20
